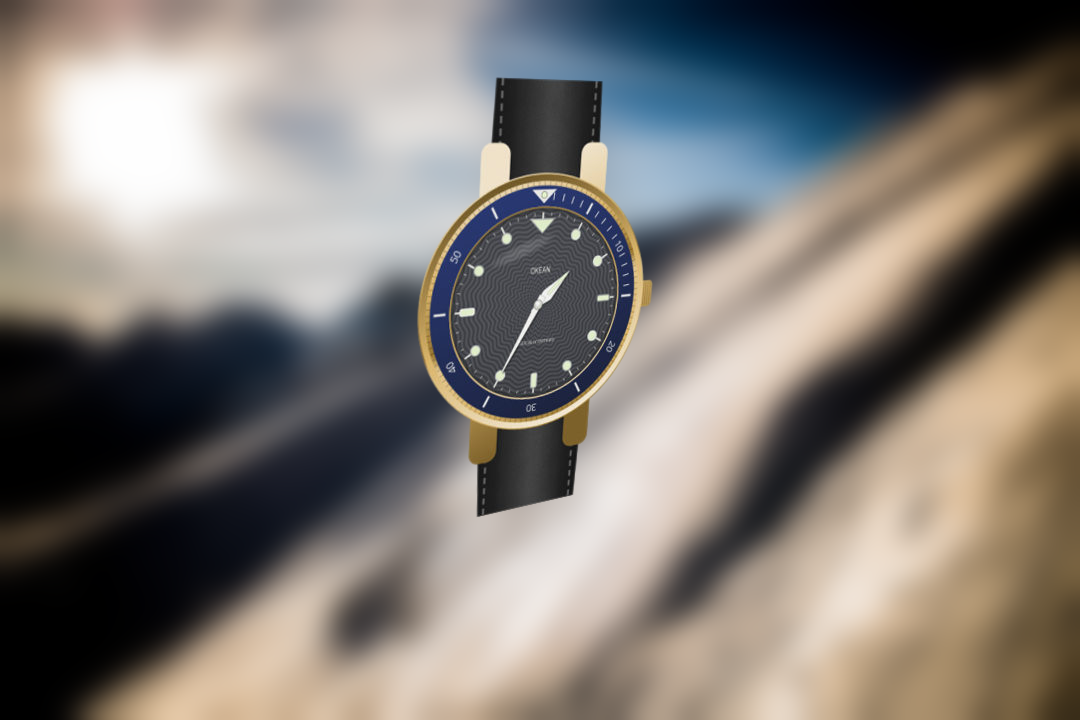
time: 1:35
